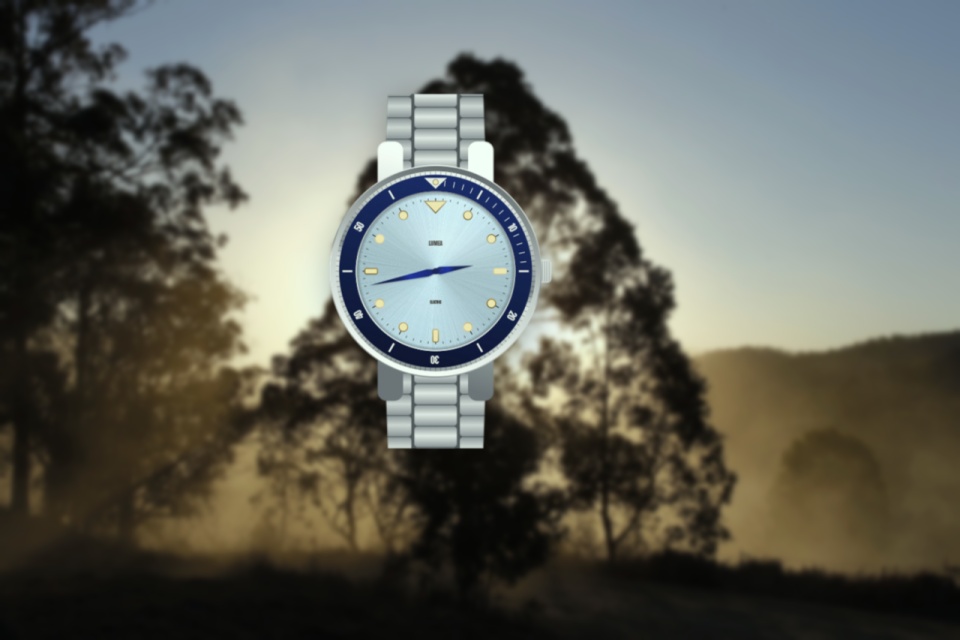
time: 2:43
